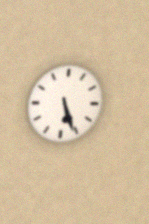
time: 5:26
